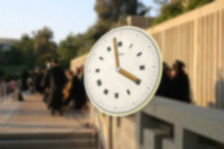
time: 3:58
